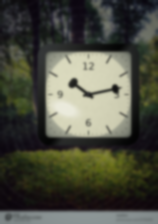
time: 10:13
